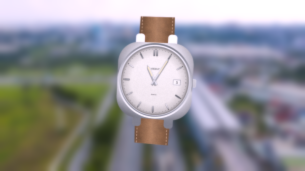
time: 11:05
